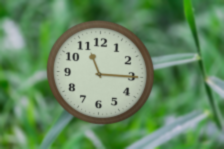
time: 11:15
